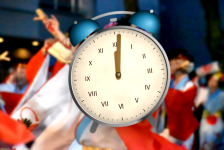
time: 12:01
